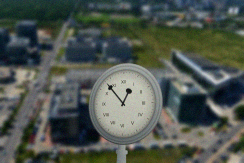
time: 12:53
